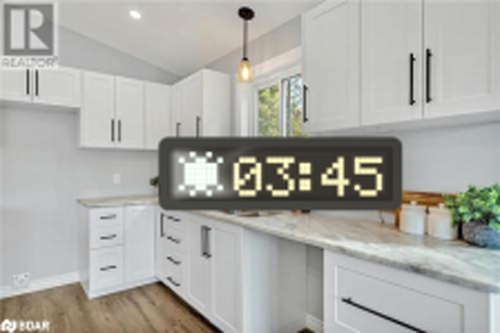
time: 3:45
